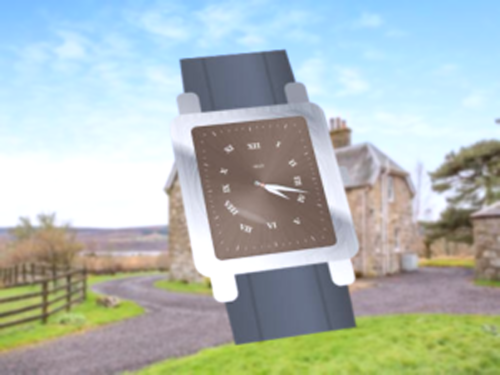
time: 4:18
